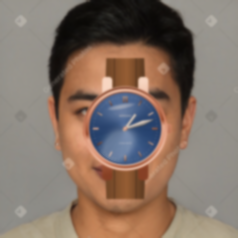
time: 1:12
